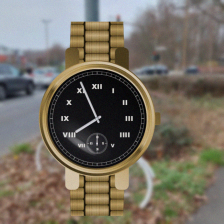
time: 7:56
